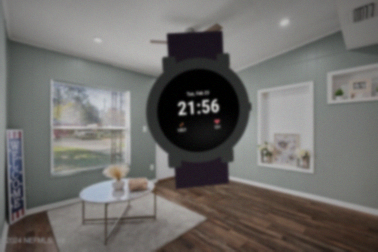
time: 21:56
